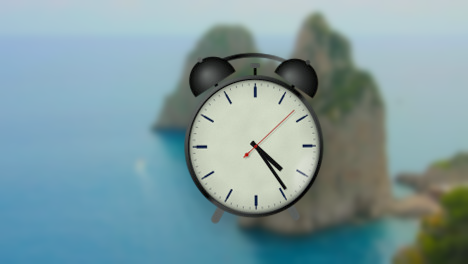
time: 4:24:08
